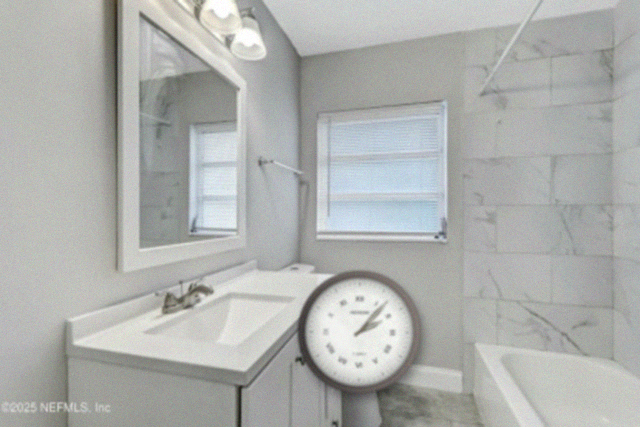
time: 2:07
